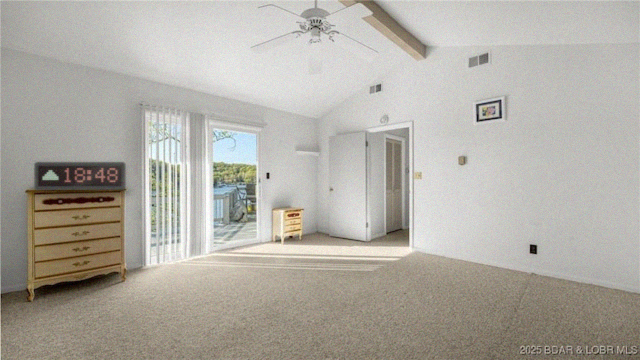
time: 18:48
